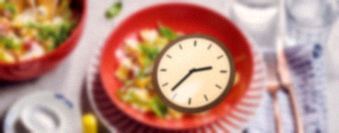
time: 2:37
